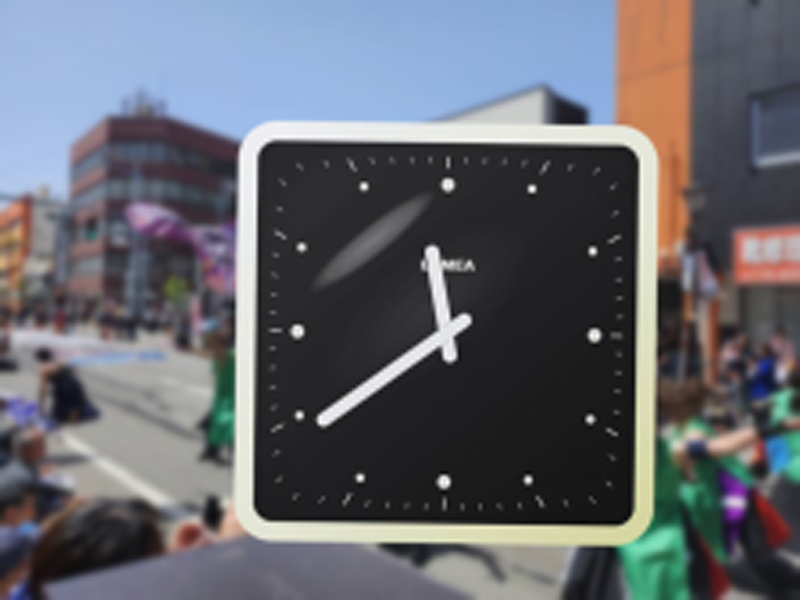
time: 11:39
